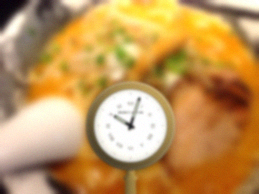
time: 10:03
